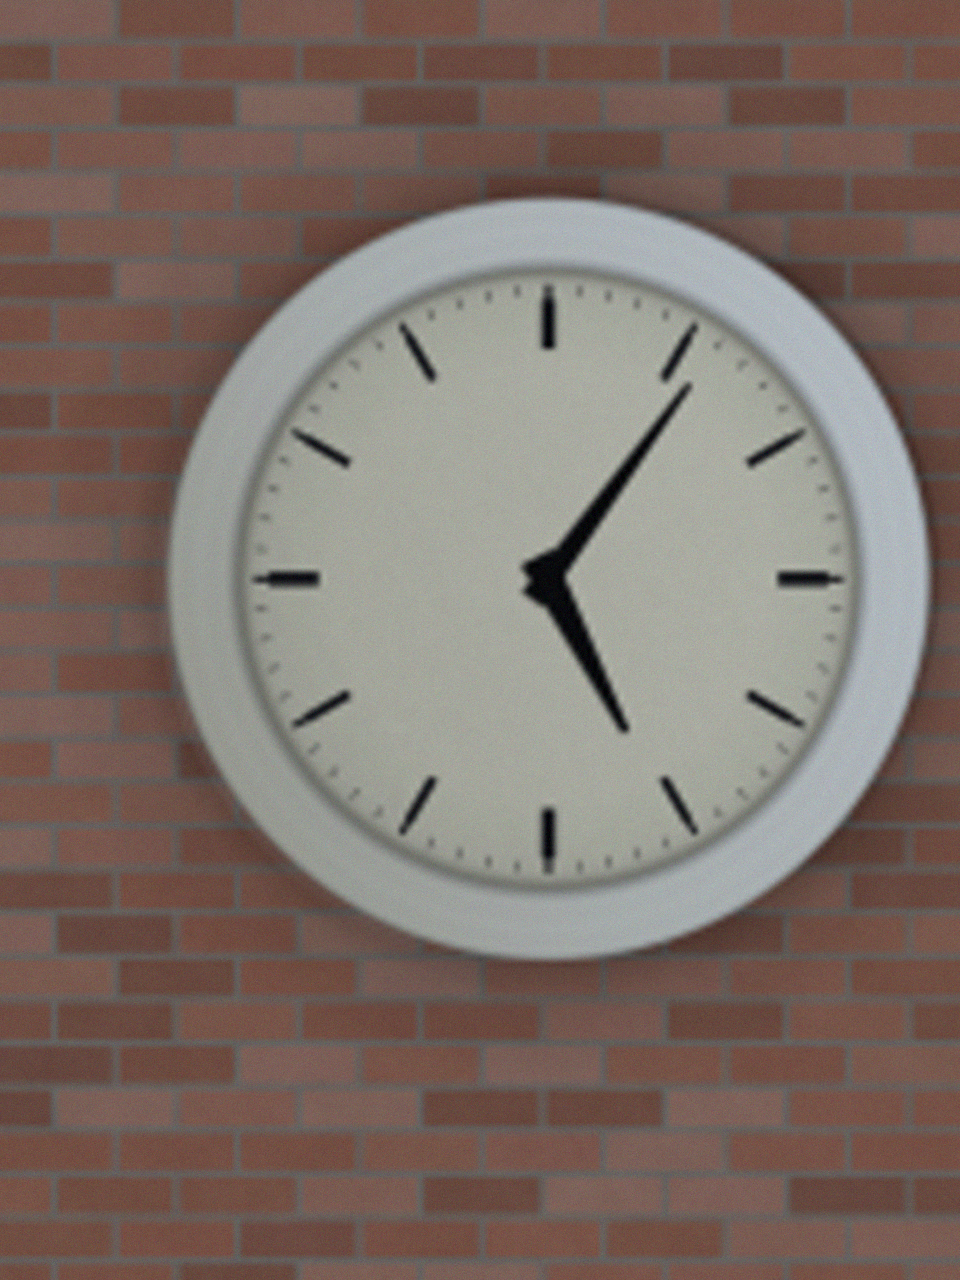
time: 5:06
